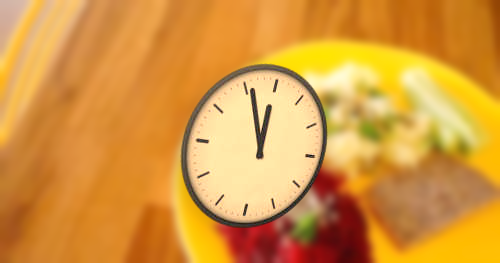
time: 11:56
